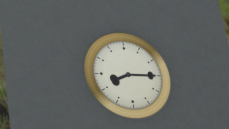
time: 8:15
